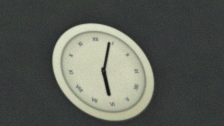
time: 6:04
